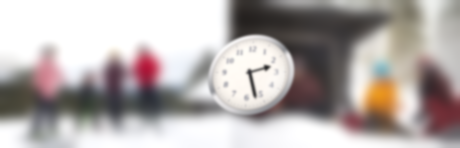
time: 2:27
